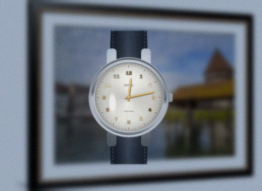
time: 12:13
